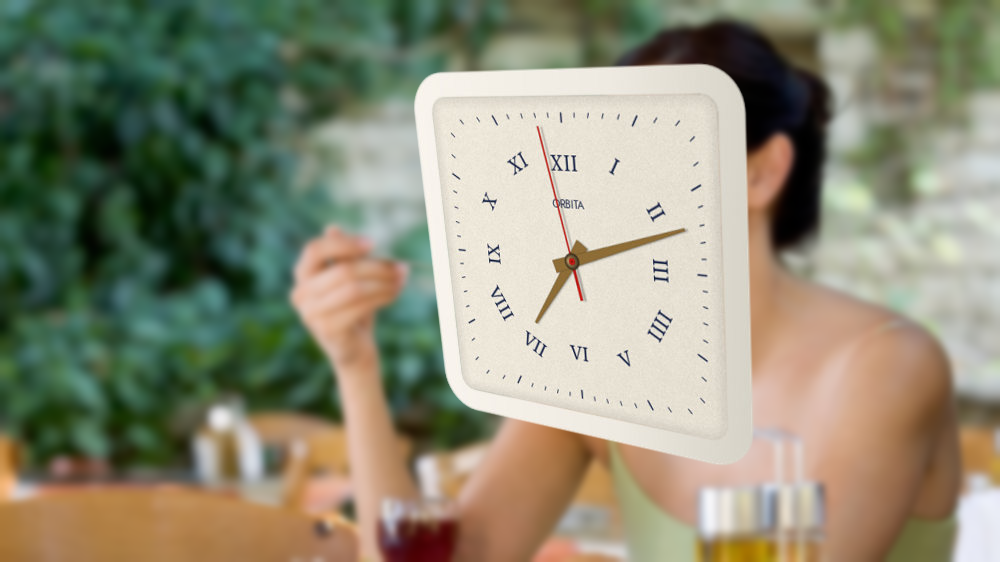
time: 7:11:58
